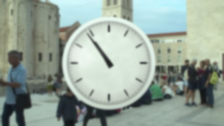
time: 10:54
